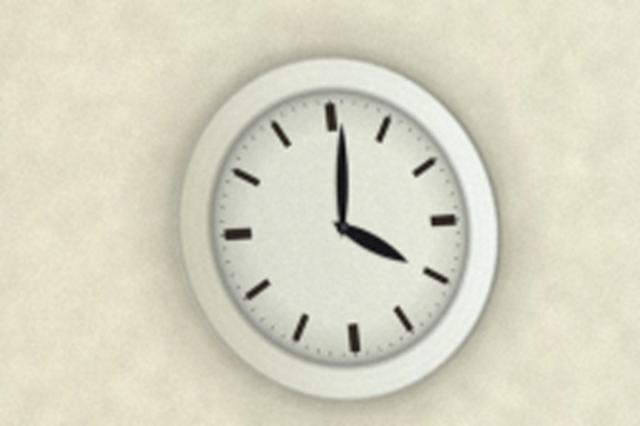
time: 4:01
